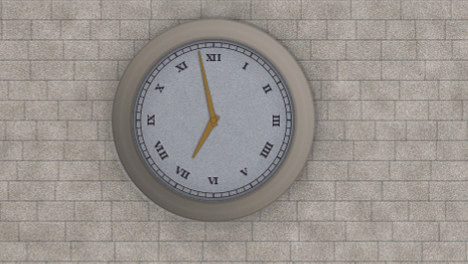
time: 6:58
